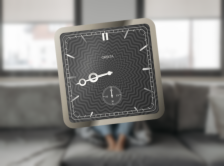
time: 8:43
